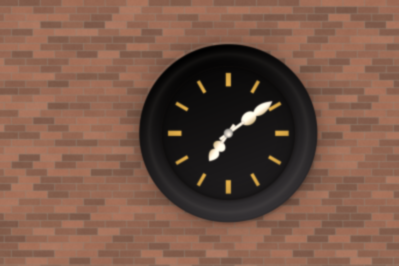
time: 7:09
